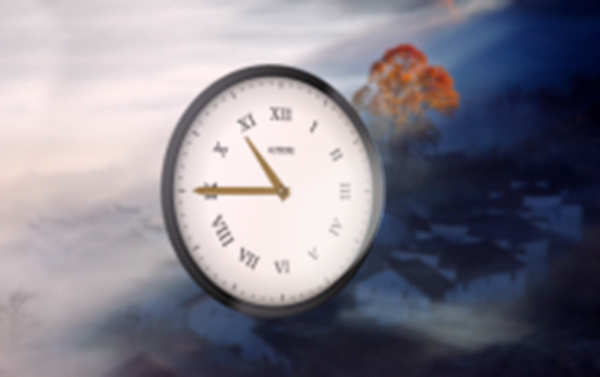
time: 10:45
